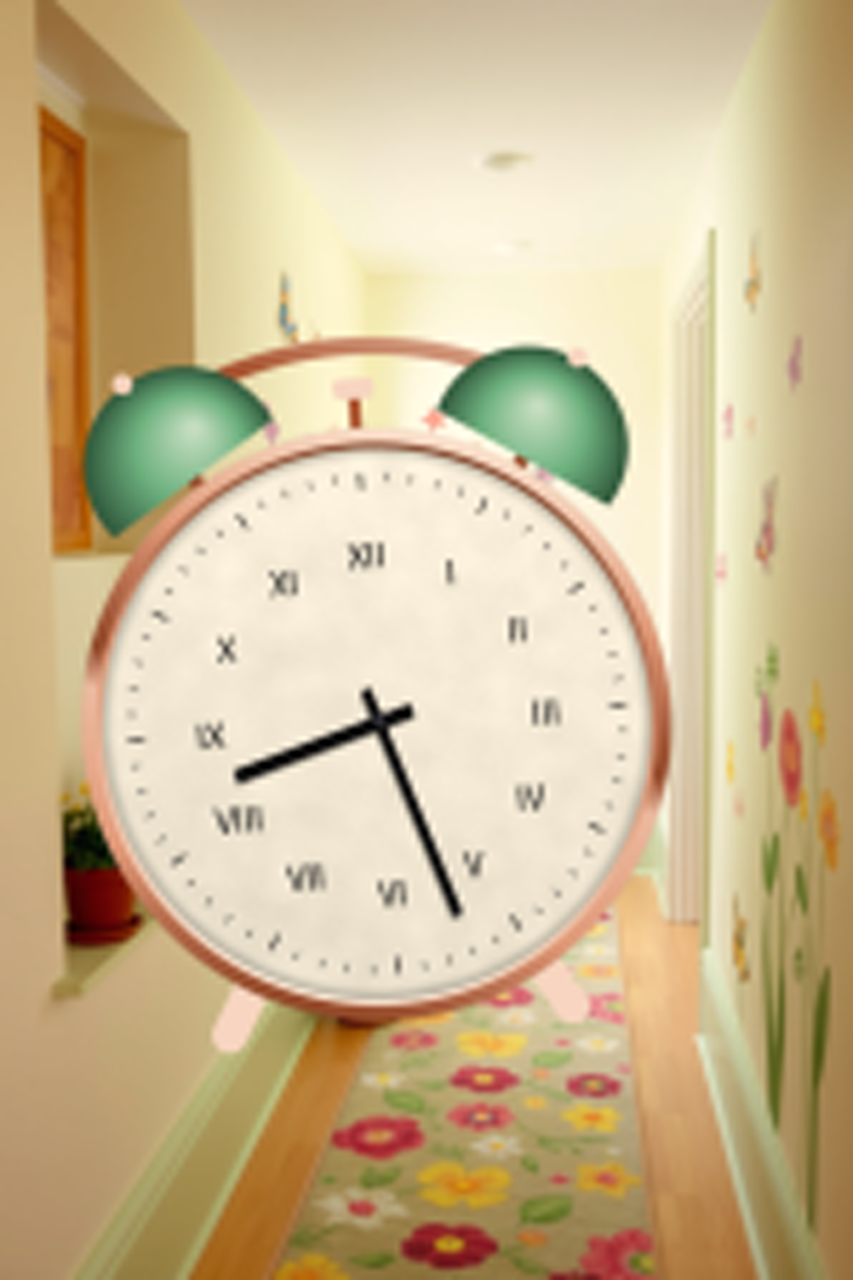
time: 8:27
